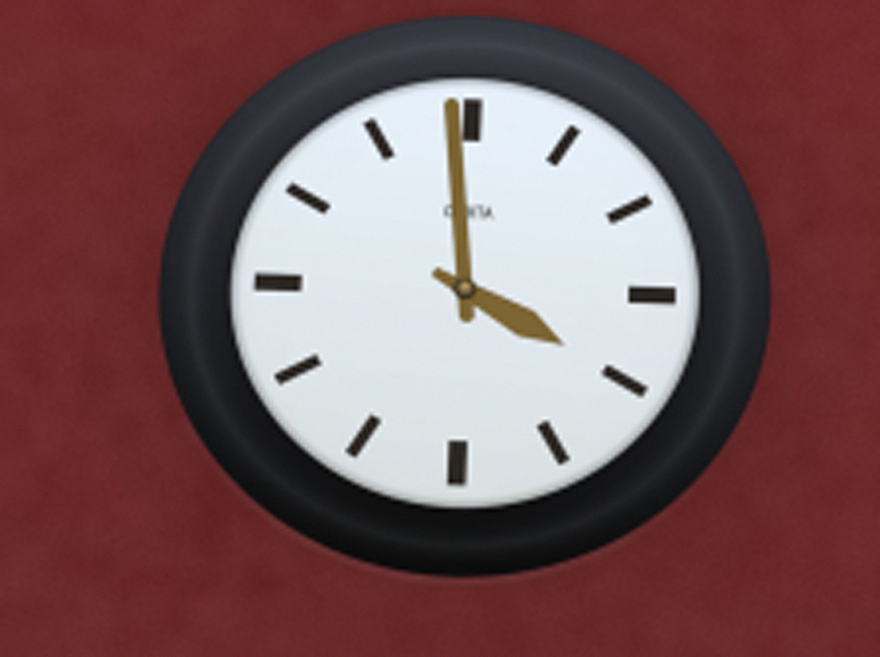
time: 3:59
